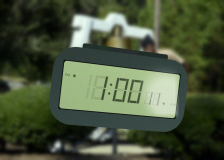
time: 1:00:11
